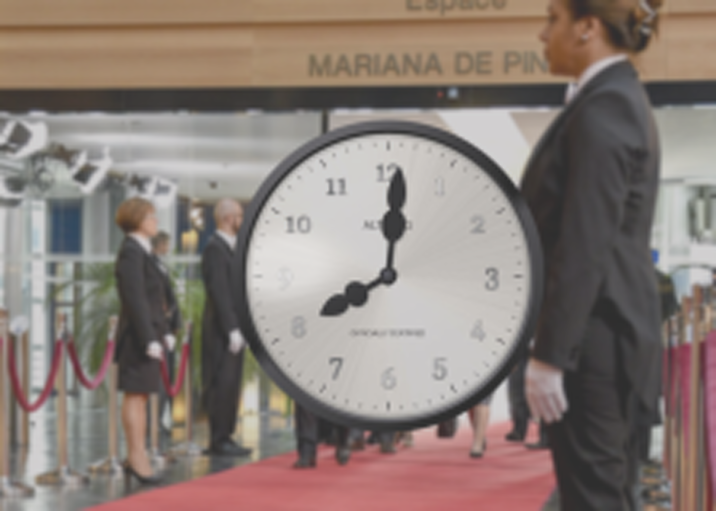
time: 8:01
